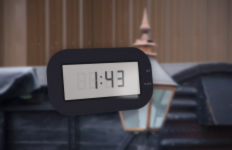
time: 1:43
